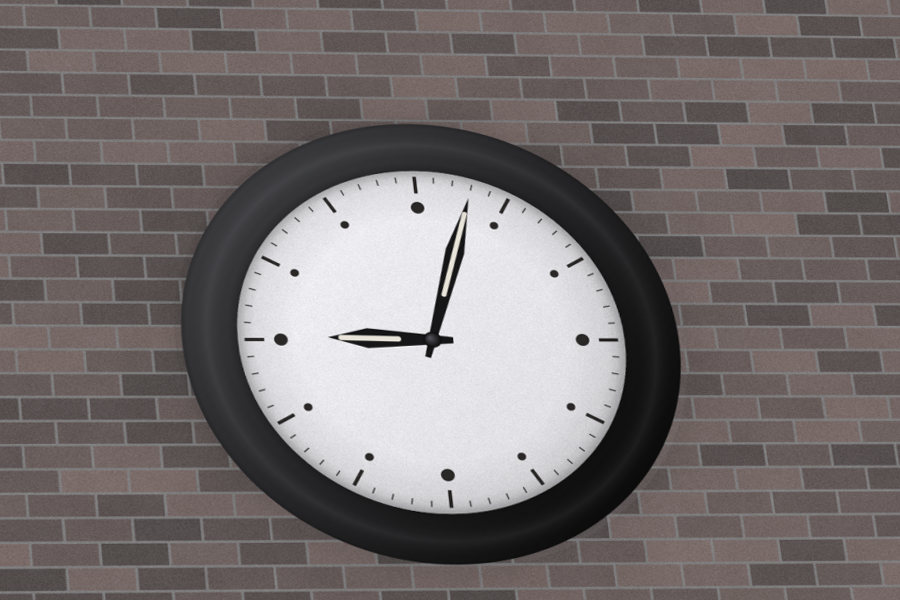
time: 9:03
